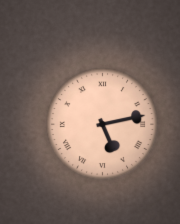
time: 5:13
